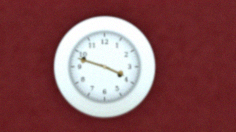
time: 3:48
